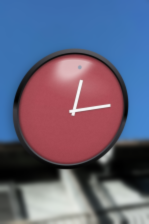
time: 12:13
